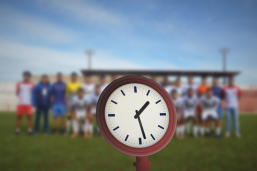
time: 1:28
